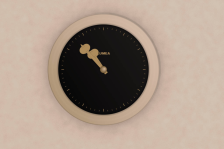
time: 10:53
